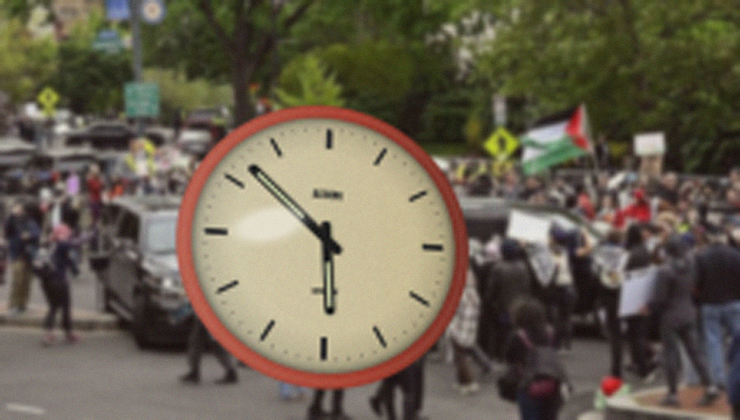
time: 5:52
